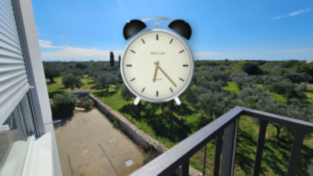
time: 6:23
